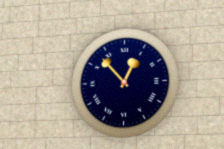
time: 12:53
